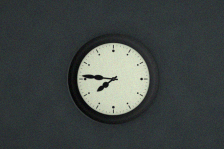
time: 7:46
